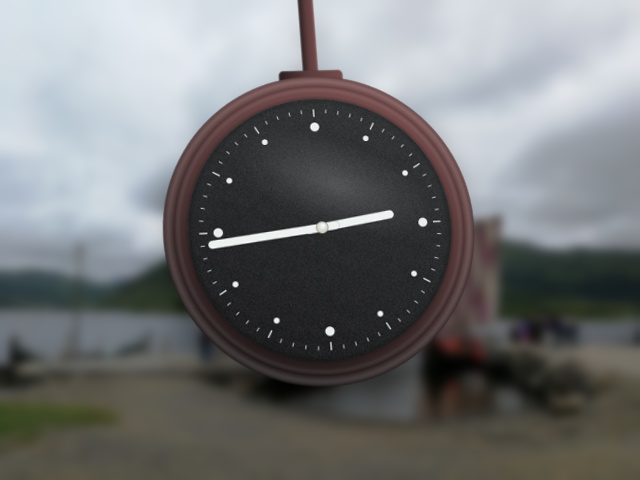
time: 2:44
